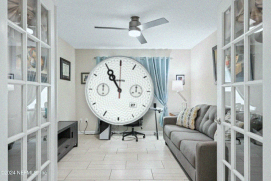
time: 10:55
